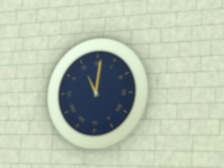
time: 11:01
